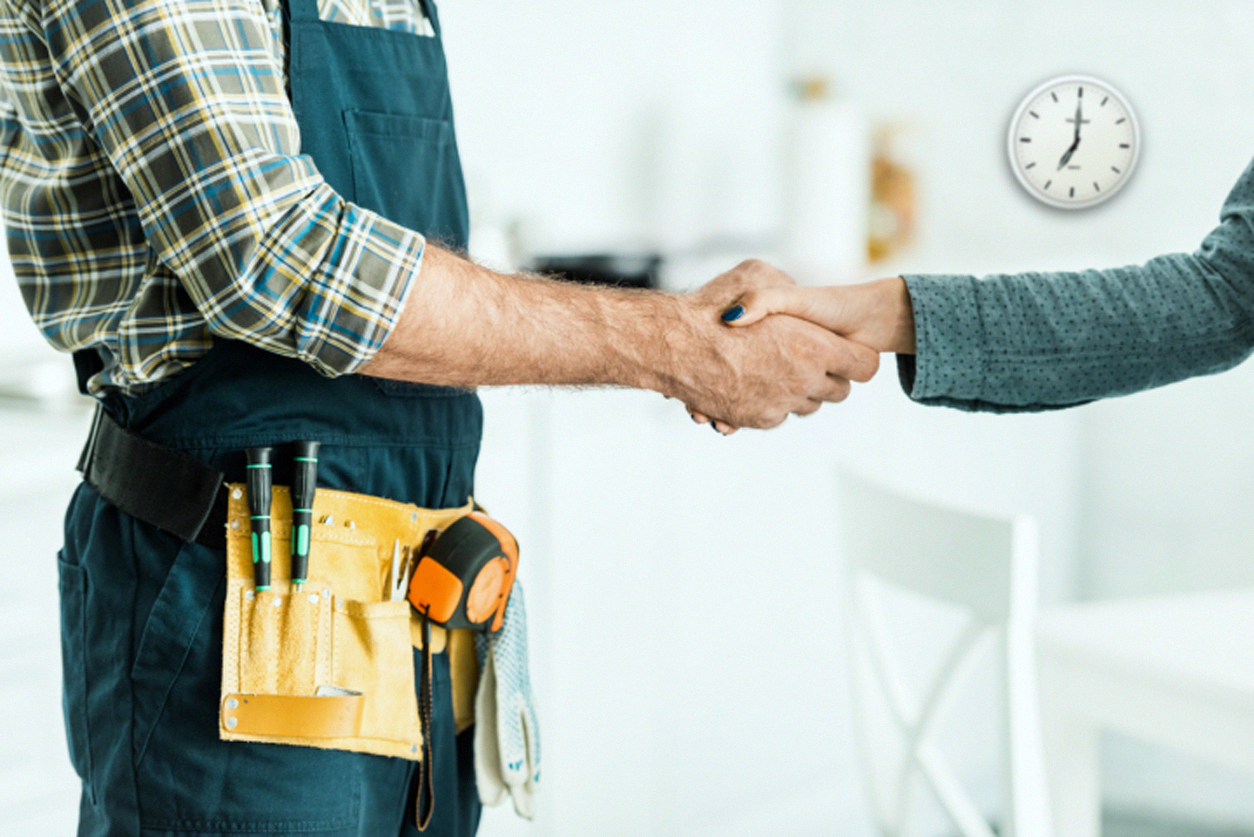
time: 7:00
